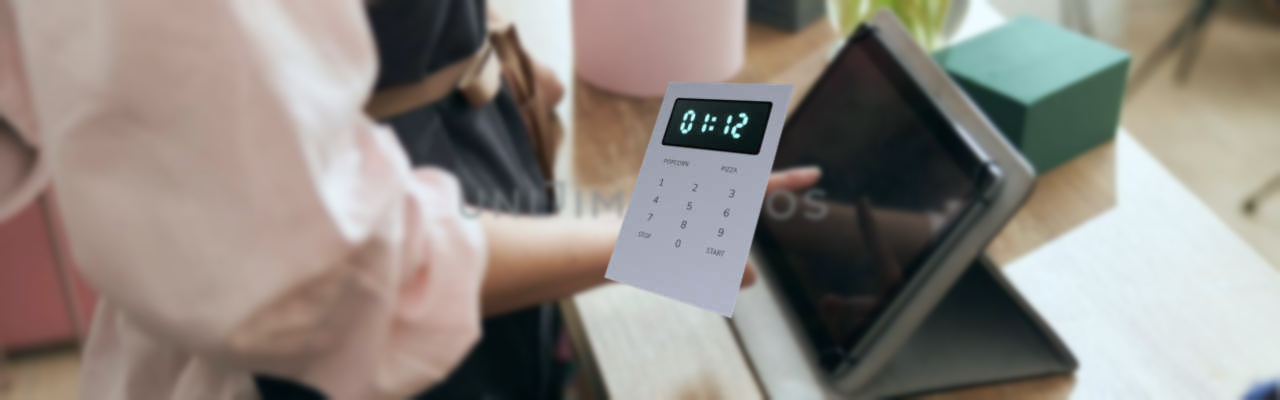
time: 1:12
